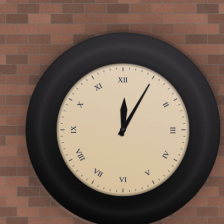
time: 12:05
